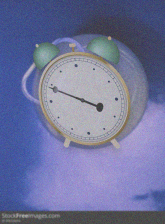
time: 3:49
